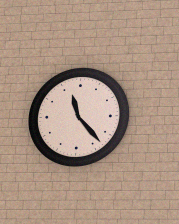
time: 11:23
